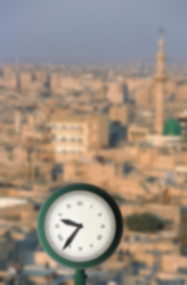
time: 9:36
